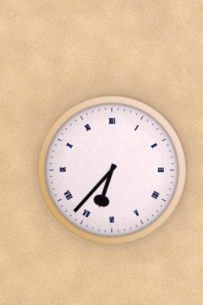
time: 6:37
